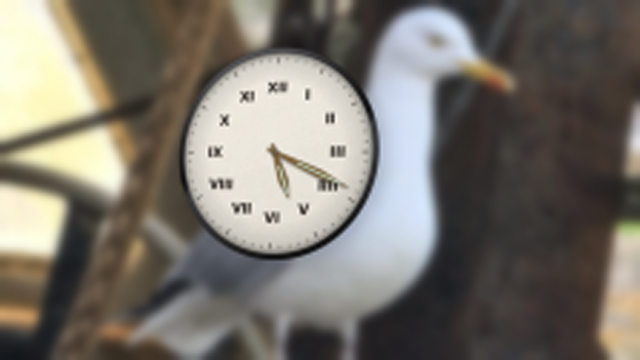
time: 5:19
